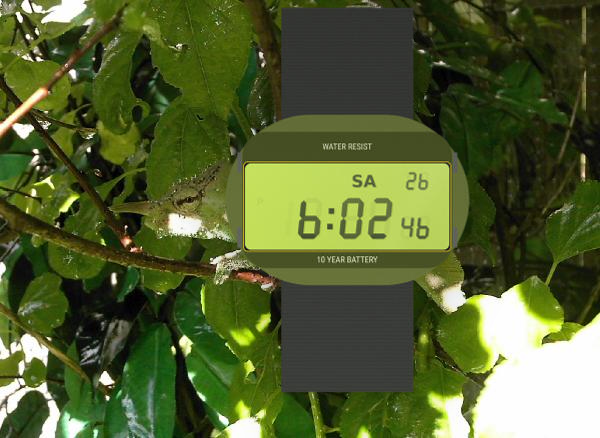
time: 6:02:46
